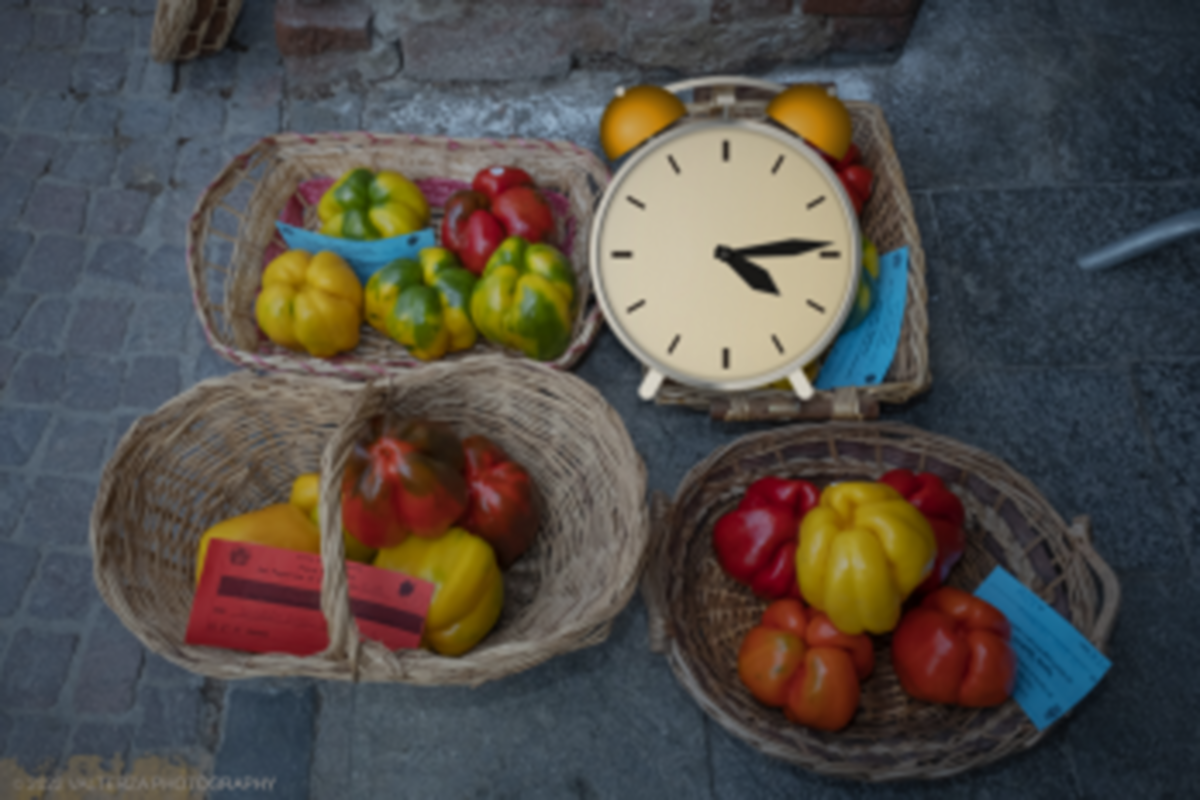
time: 4:14
